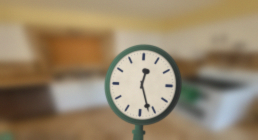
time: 12:27
